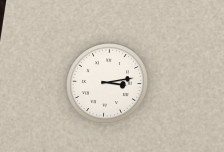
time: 3:13
